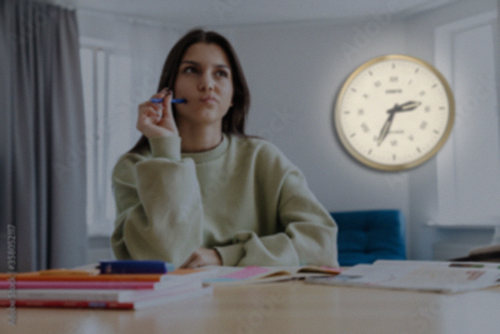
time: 2:34
